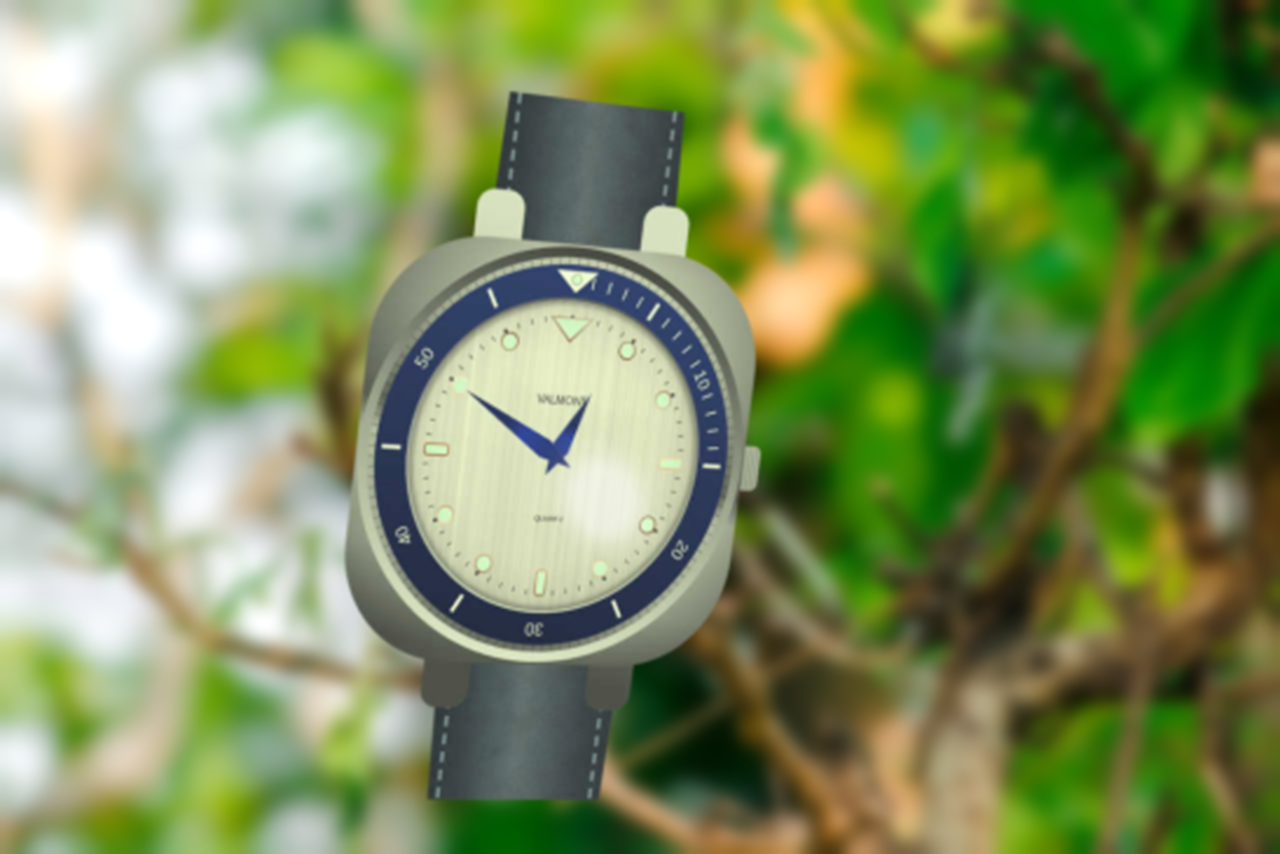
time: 12:50
